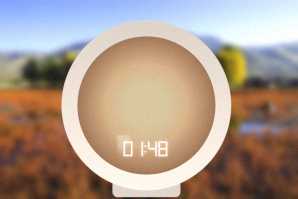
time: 1:48
